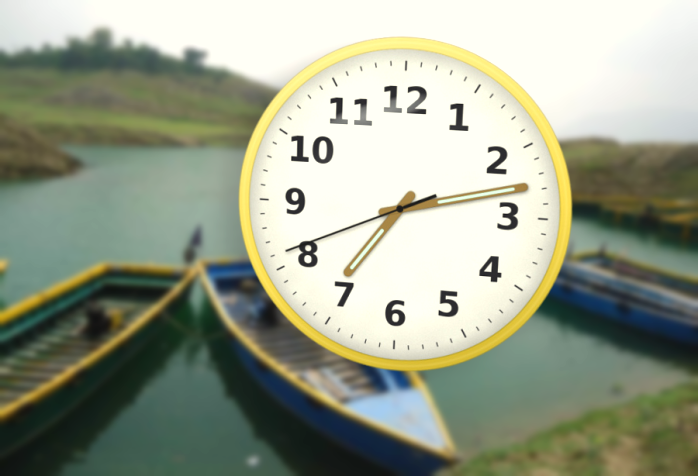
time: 7:12:41
